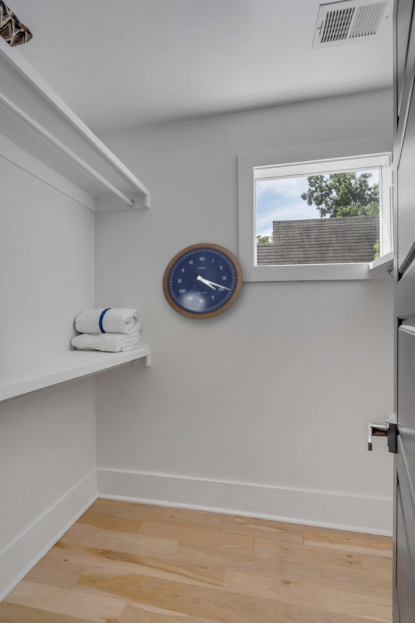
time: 4:19
